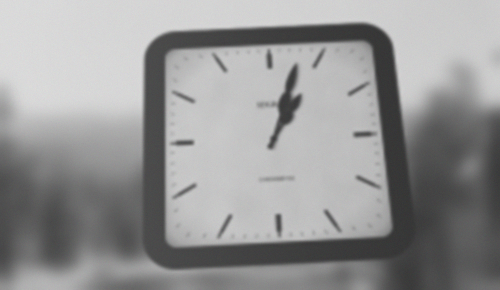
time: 1:03
